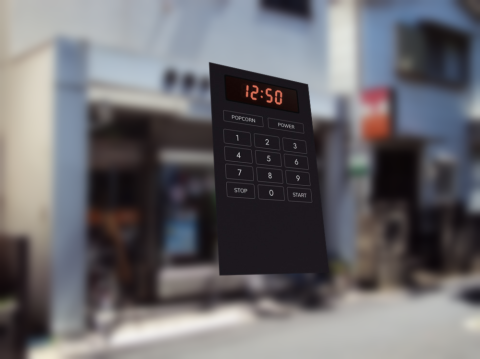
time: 12:50
